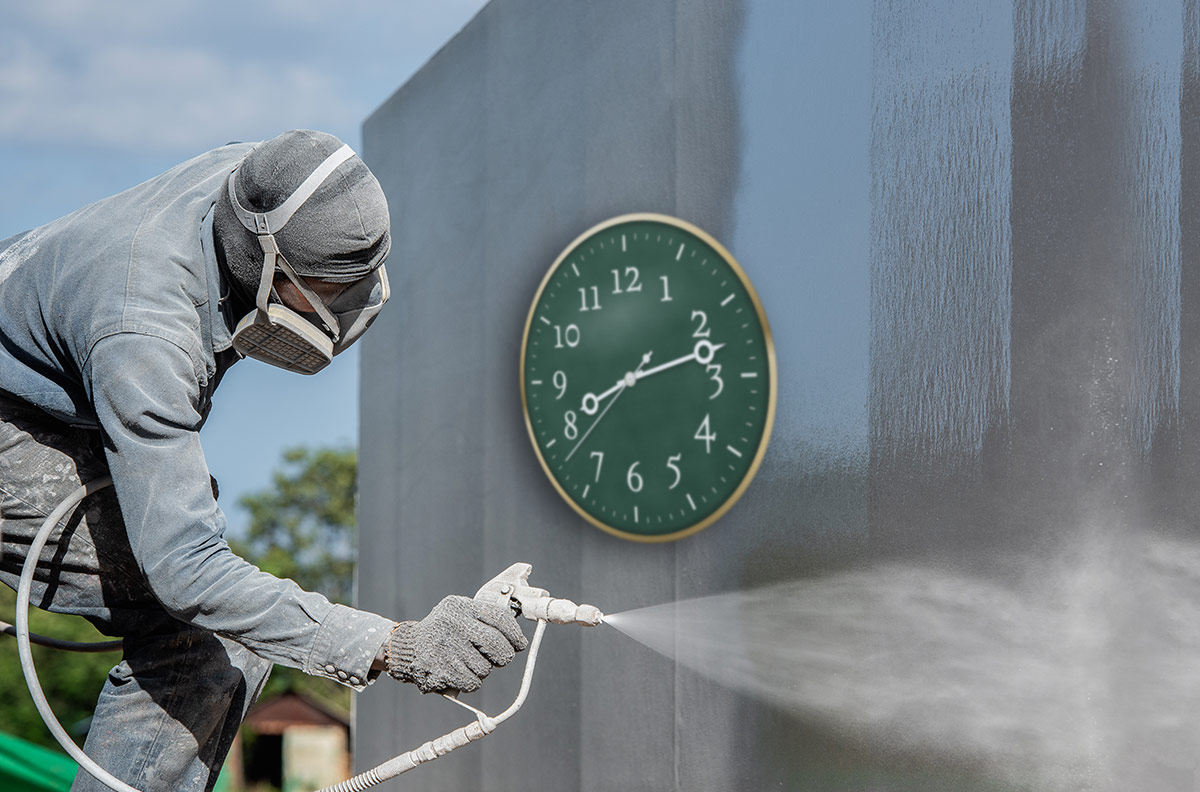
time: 8:12:38
